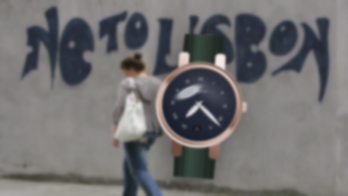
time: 7:22
